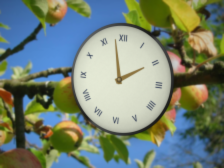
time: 1:58
